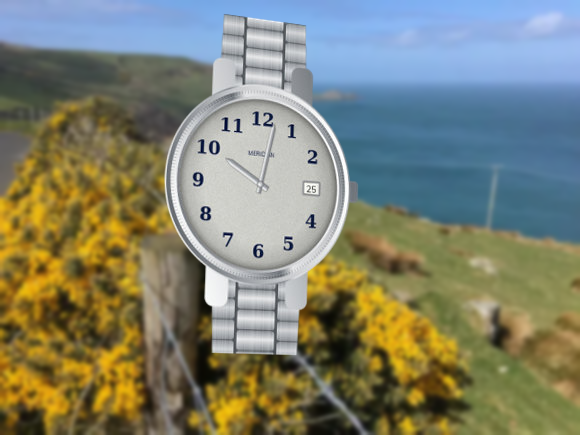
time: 10:02
